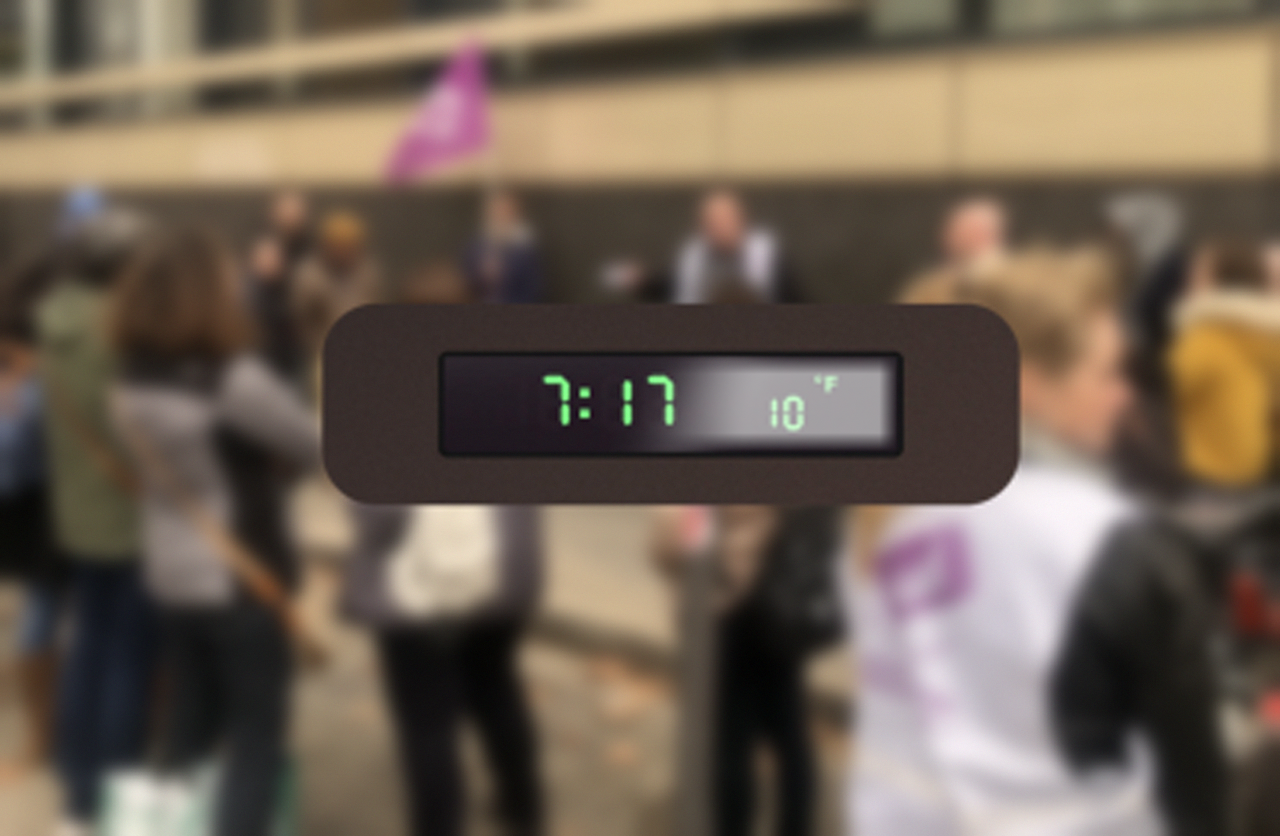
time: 7:17
